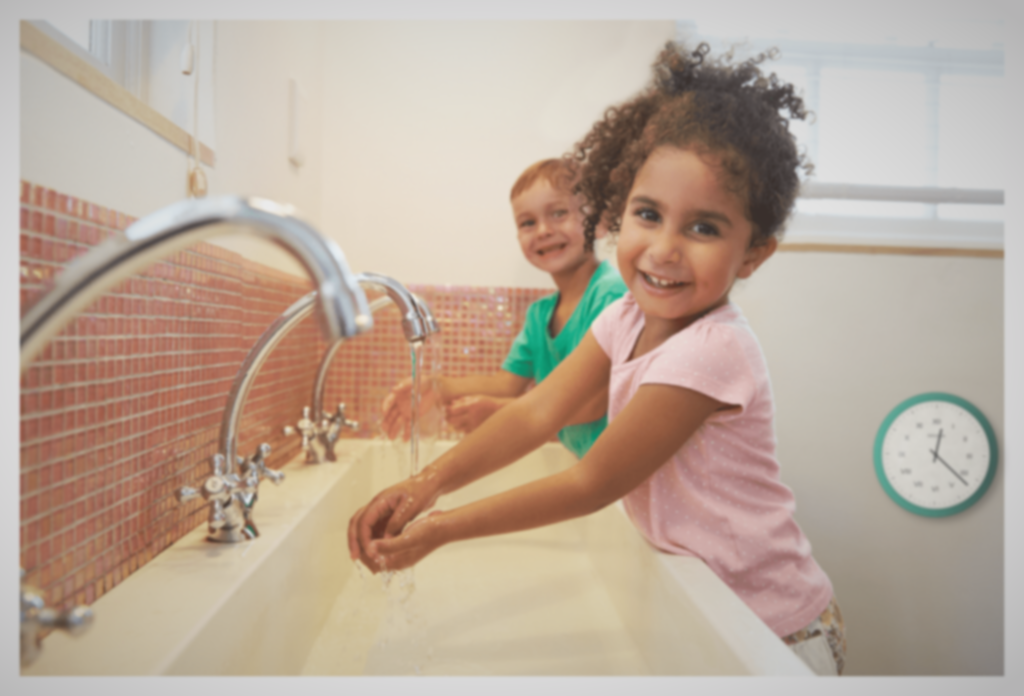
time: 12:22
